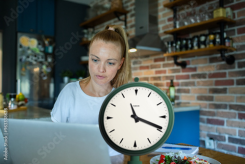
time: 11:19
